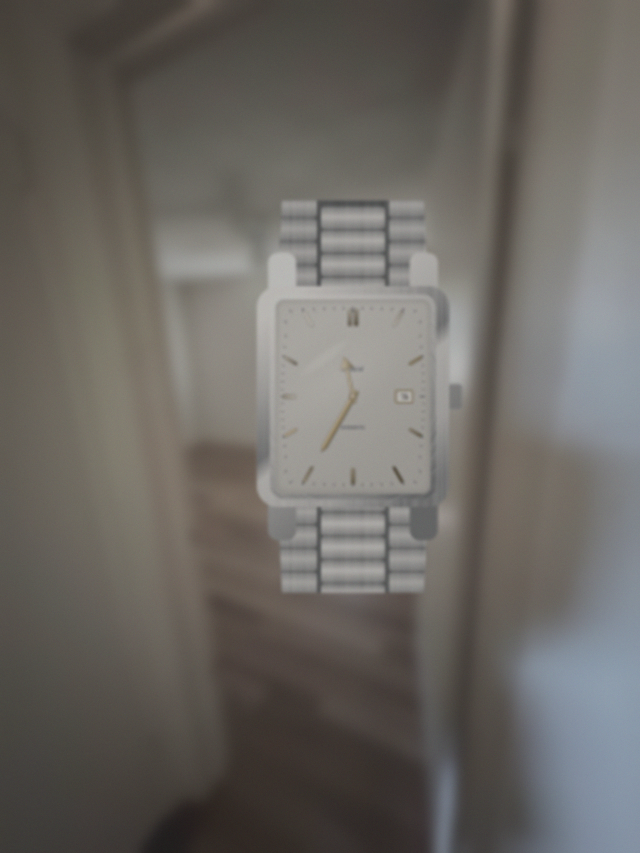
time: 11:35
